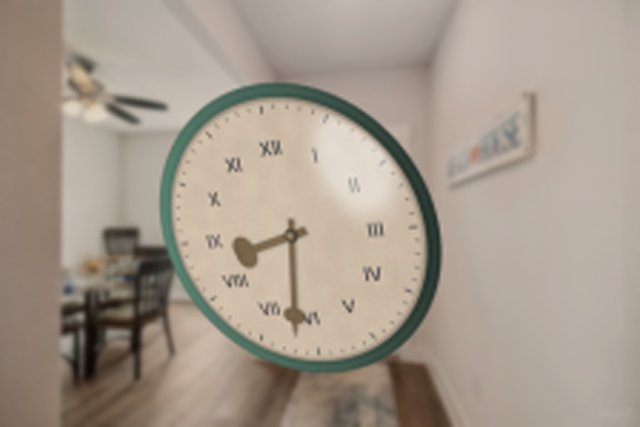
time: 8:32
